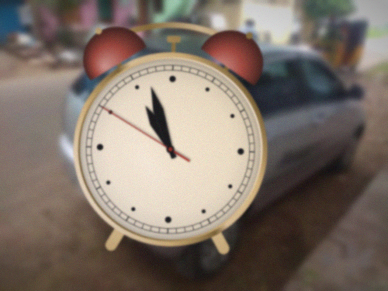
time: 10:56:50
